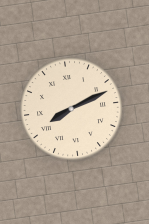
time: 8:12
